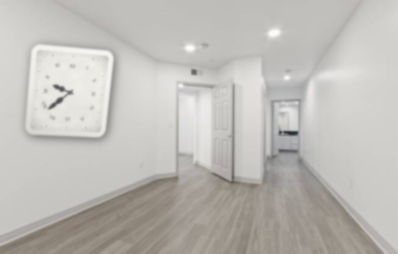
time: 9:38
